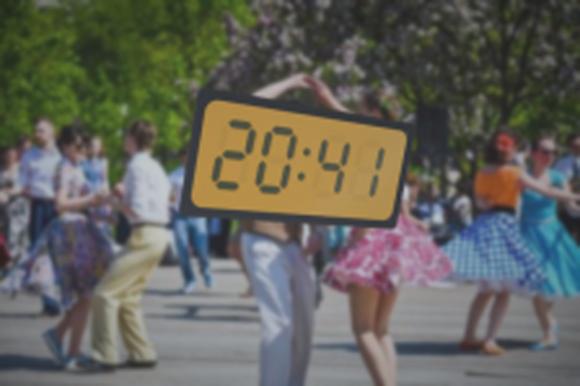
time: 20:41
